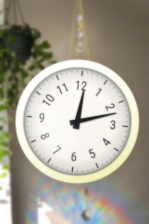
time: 12:12
